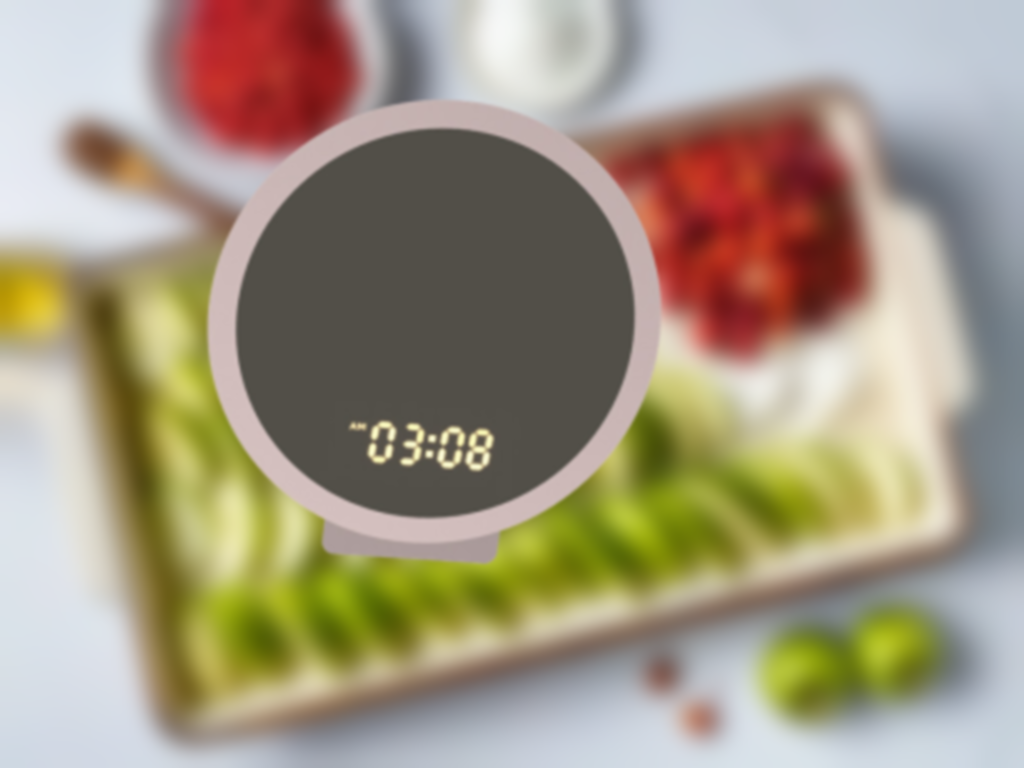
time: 3:08
